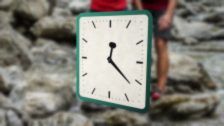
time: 12:22
